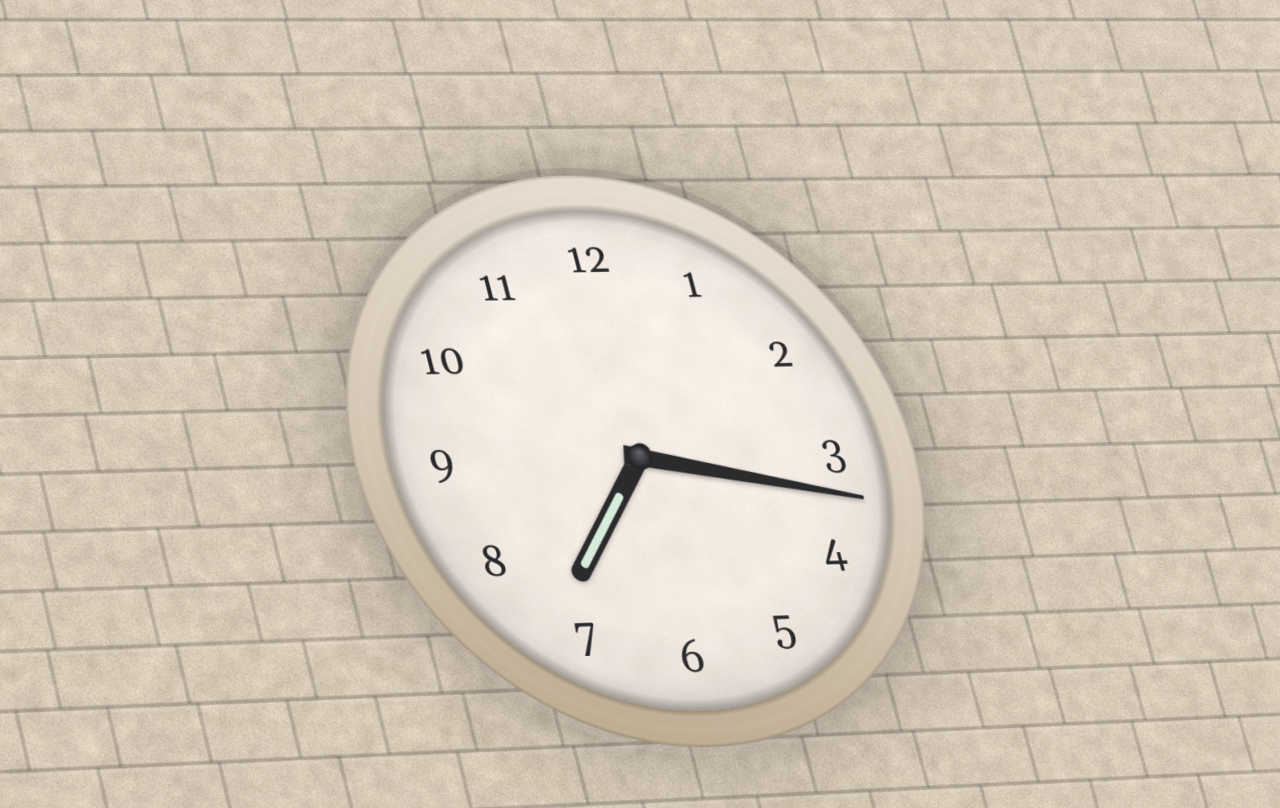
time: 7:17
